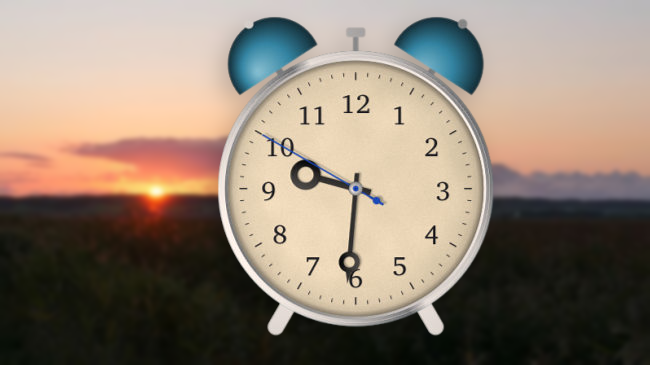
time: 9:30:50
